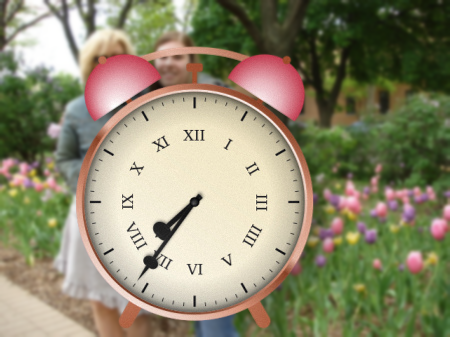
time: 7:36
